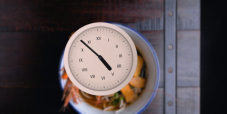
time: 4:53
